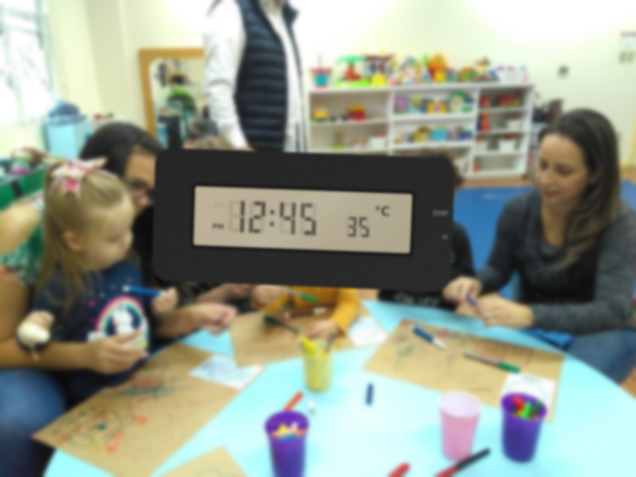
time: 12:45
